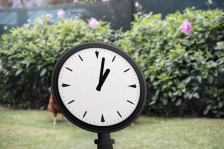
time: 1:02
